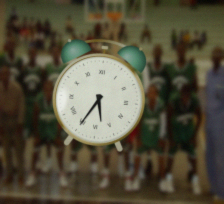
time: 5:35
